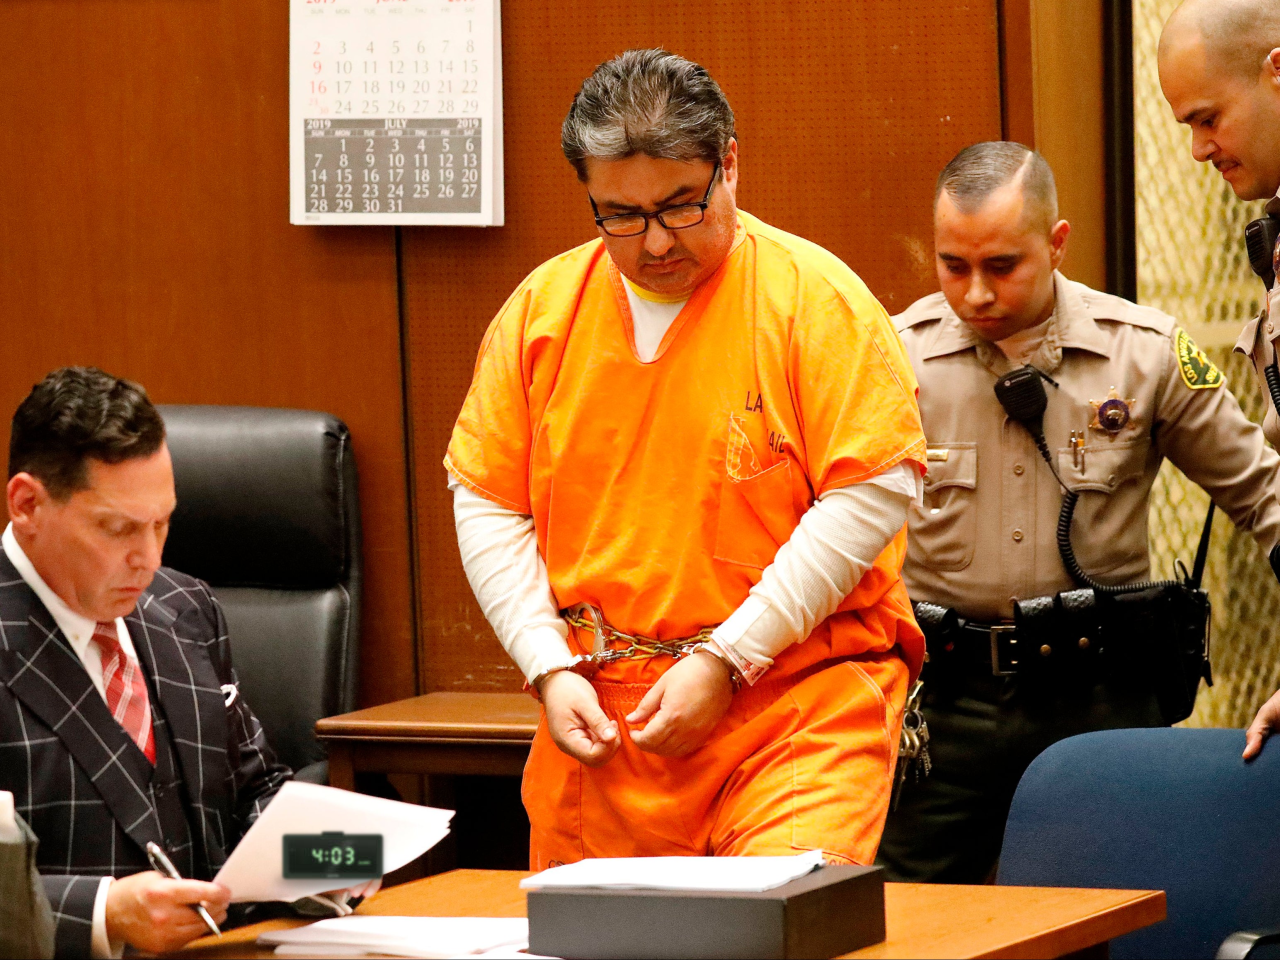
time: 4:03
